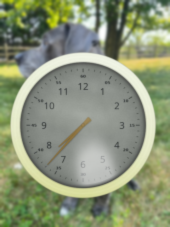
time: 7:37
